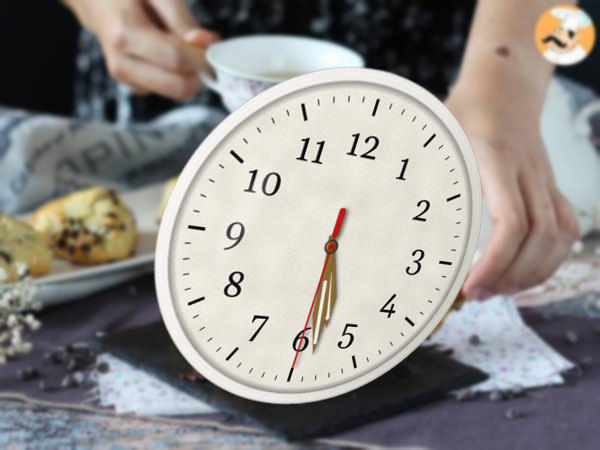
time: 5:28:30
